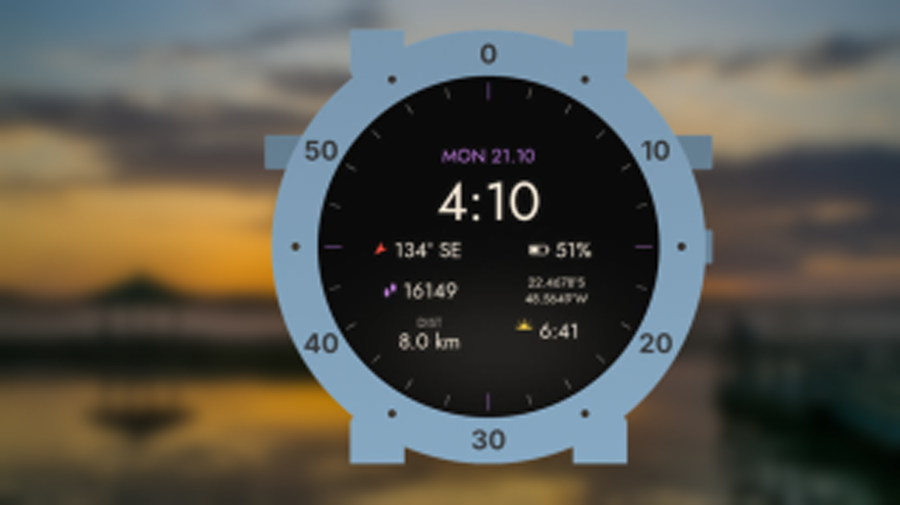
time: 4:10
